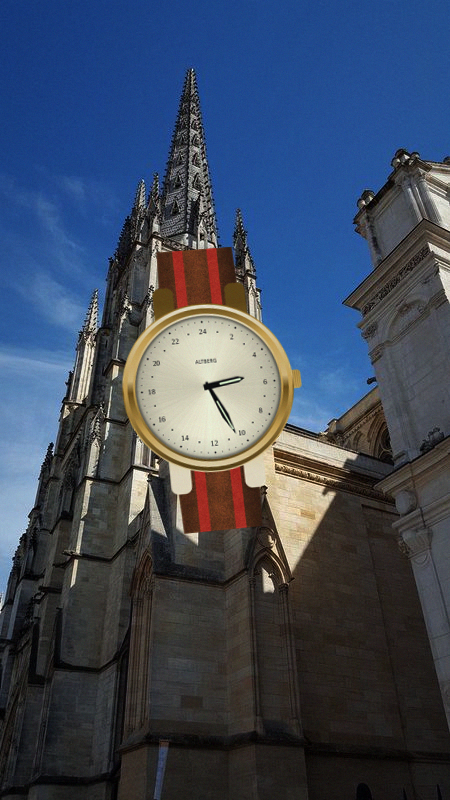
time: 5:26
